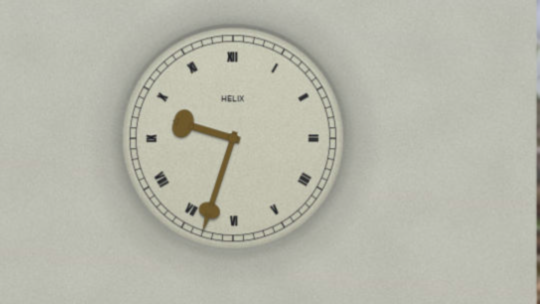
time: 9:33
